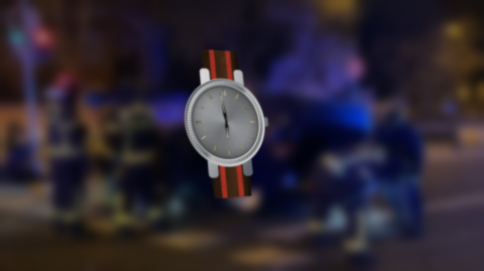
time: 5:59
